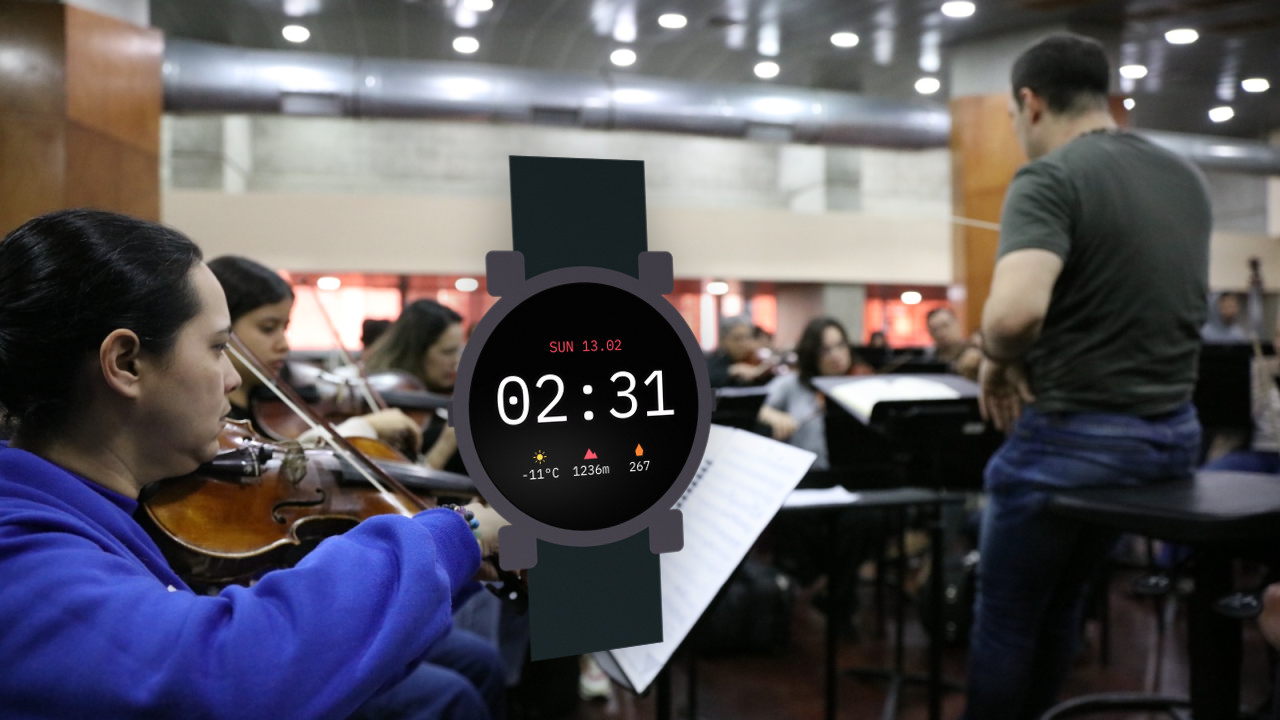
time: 2:31
